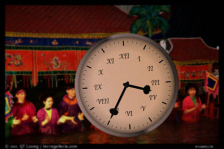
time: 3:35
